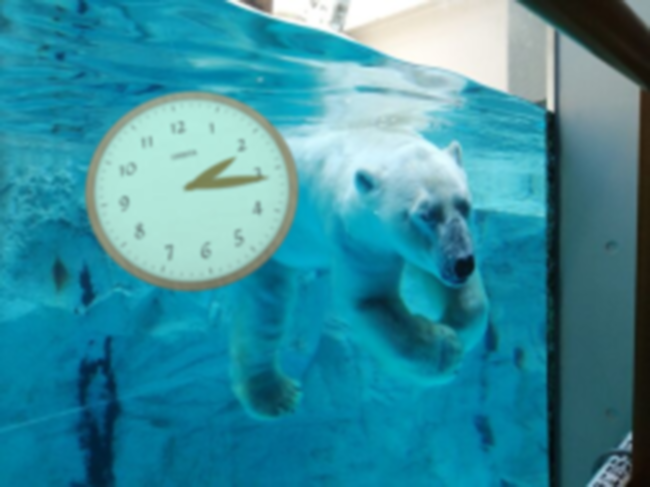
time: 2:16
